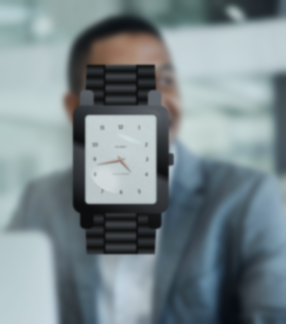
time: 4:43
